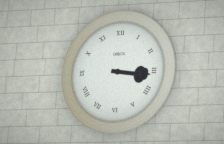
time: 3:16
